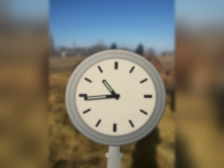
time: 10:44
